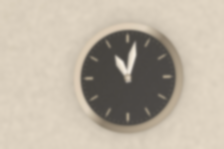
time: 11:02
